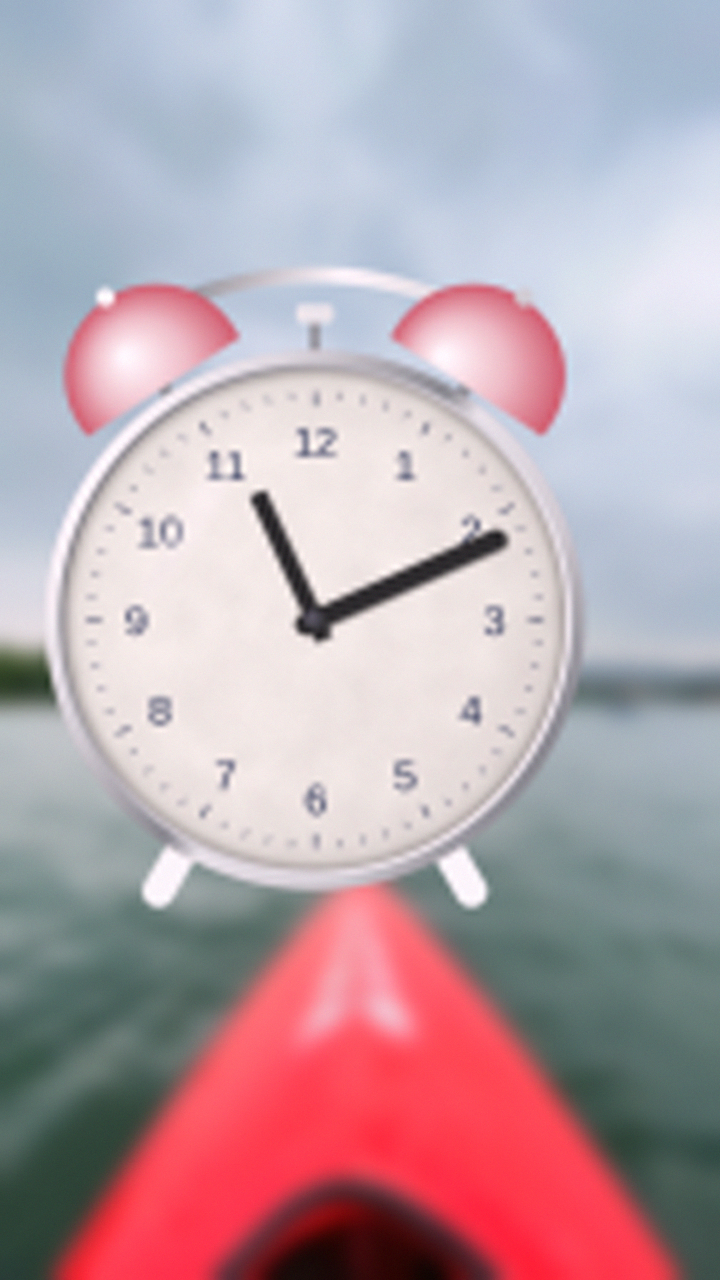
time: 11:11
